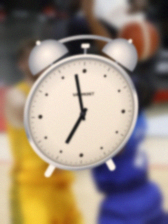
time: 6:58
